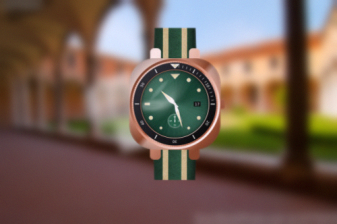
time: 10:27
